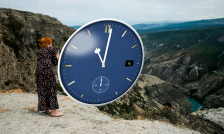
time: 11:01
